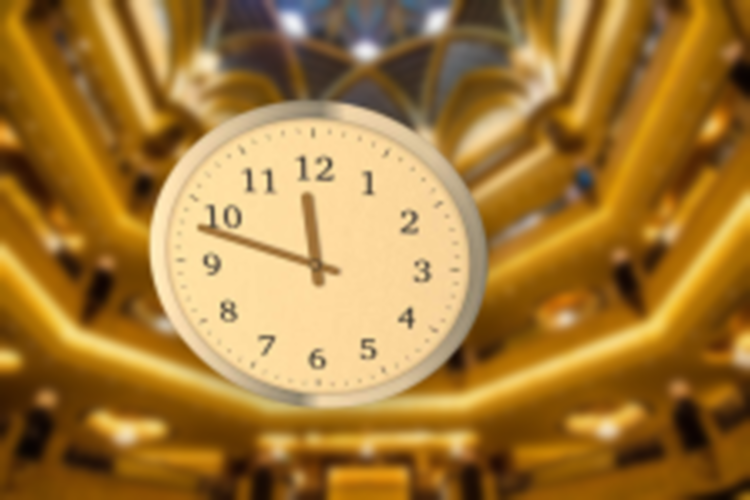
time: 11:48
